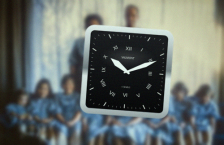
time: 10:11
